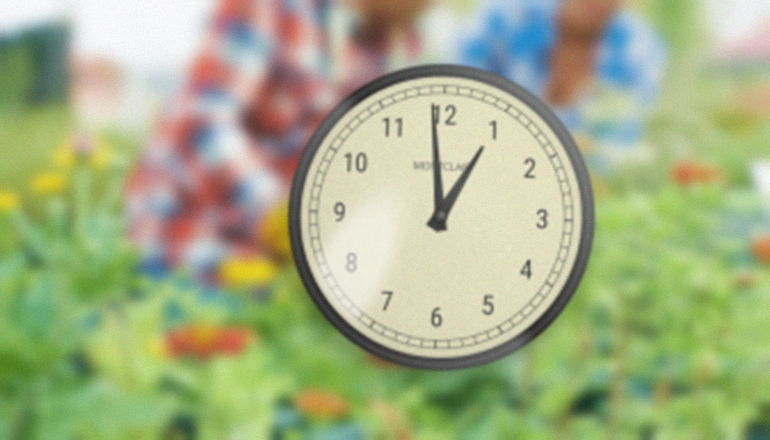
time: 12:59
